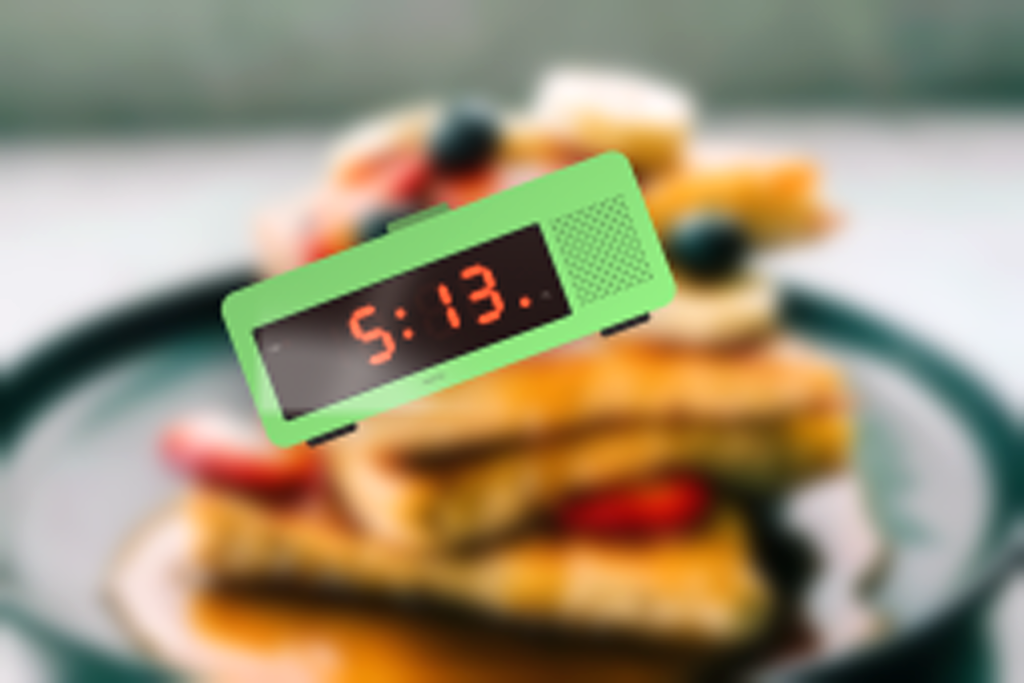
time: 5:13
